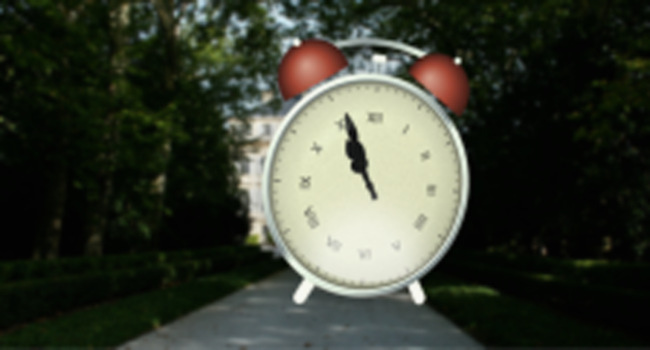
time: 10:56
